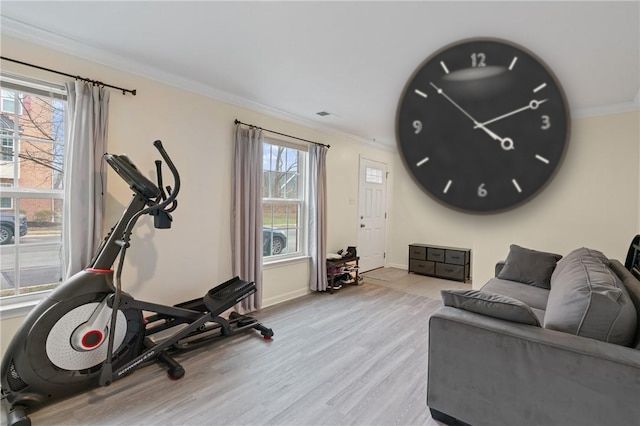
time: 4:11:52
